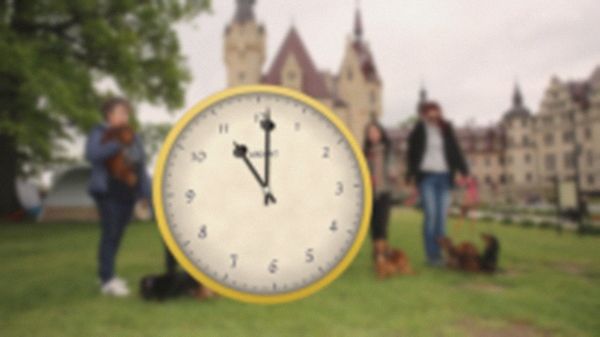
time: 11:01
